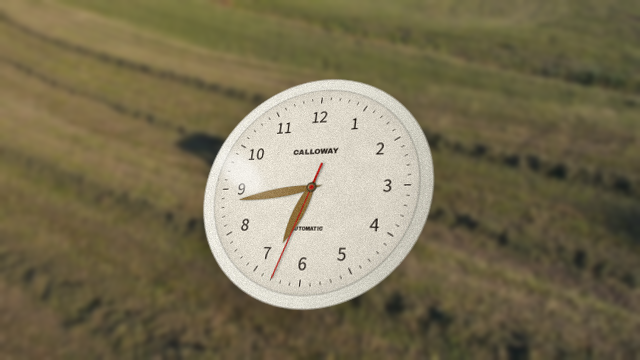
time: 6:43:33
